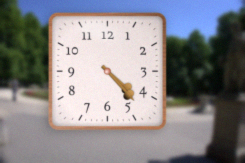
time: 4:23
